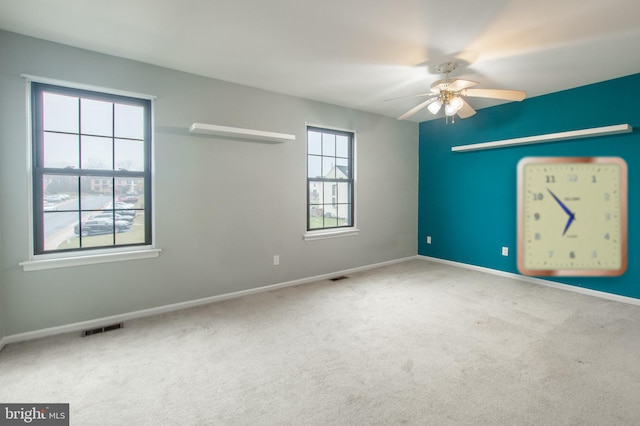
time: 6:53
